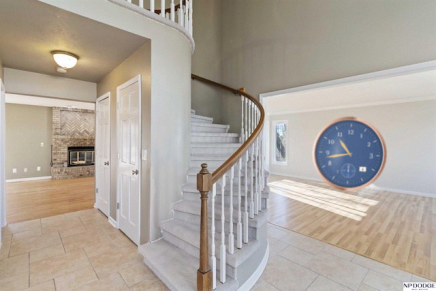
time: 10:43
